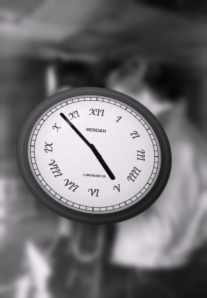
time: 4:53
